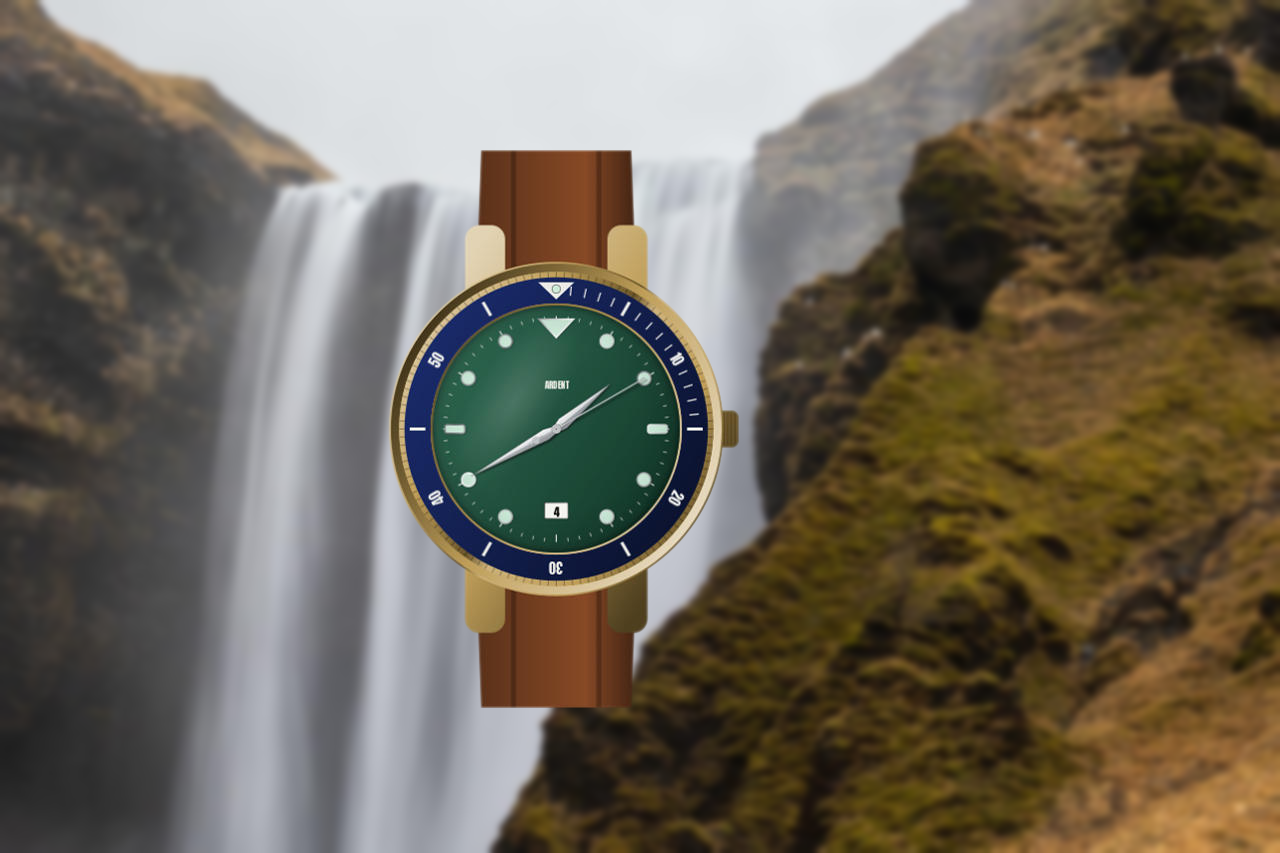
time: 1:40:10
